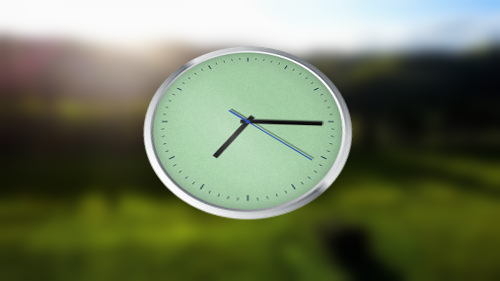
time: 7:15:21
